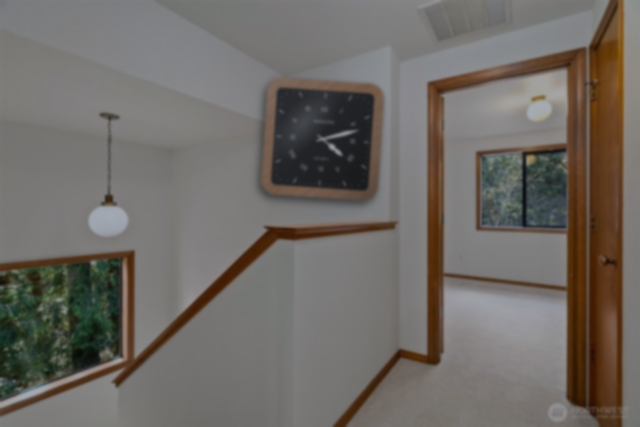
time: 4:12
